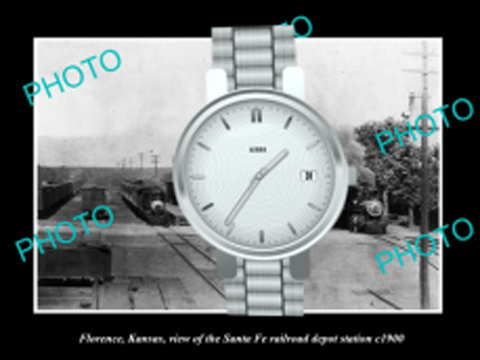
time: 1:36
